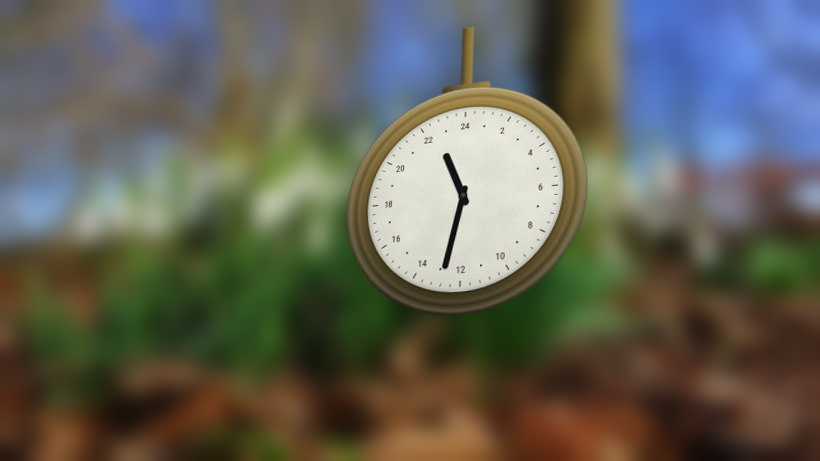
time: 22:32
